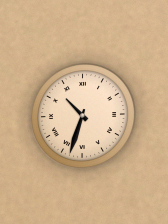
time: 10:33
